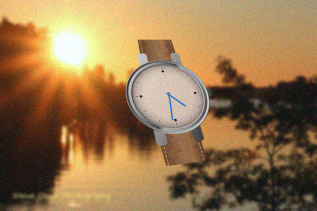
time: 4:31
